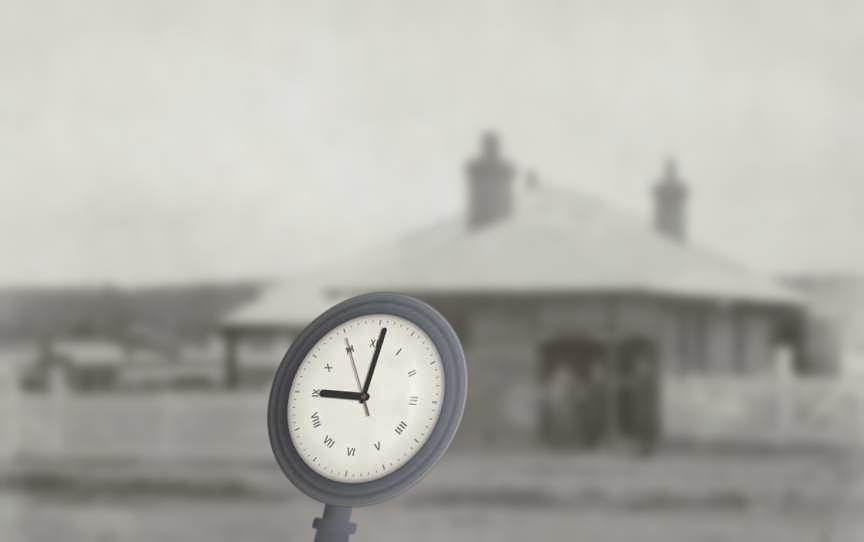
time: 9:00:55
